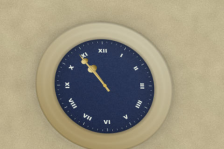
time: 10:54
